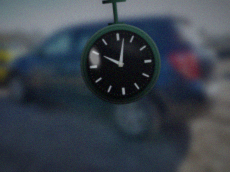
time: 10:02
